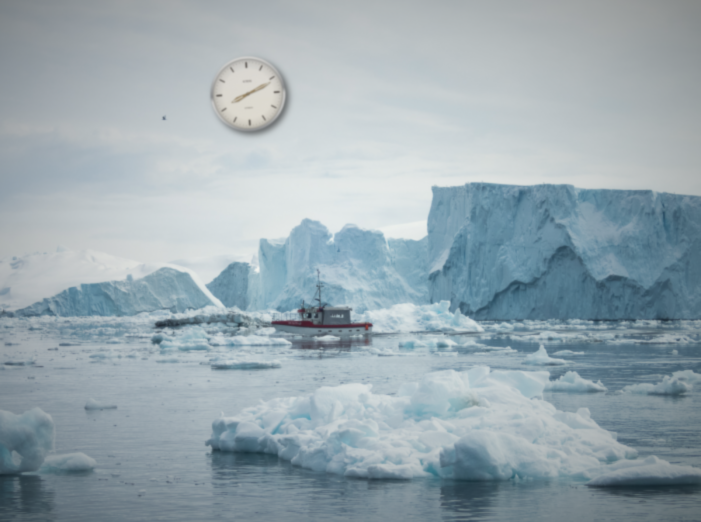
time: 8:11
